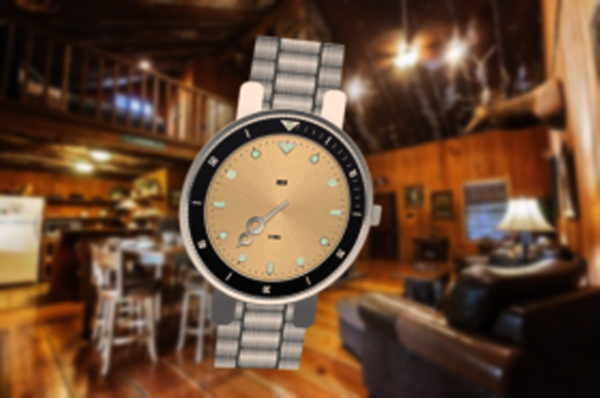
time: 7:37
